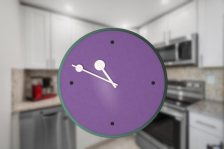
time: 10:49
